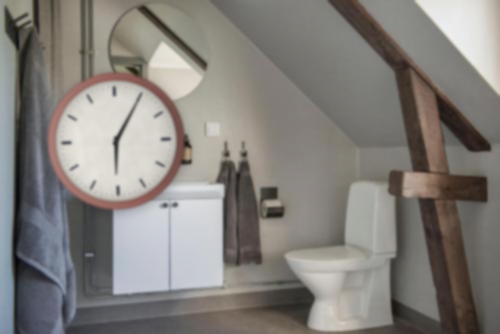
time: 6:05
